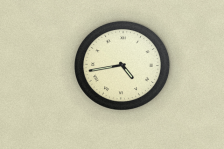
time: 4:43
